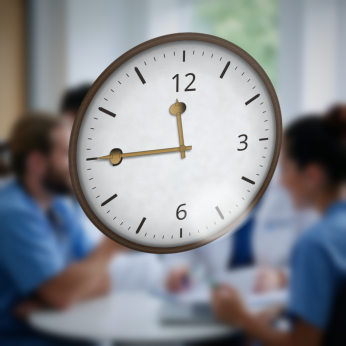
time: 11:45
